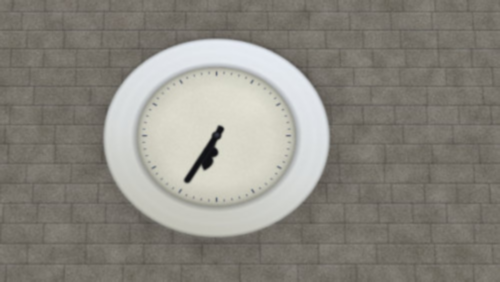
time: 6:35
